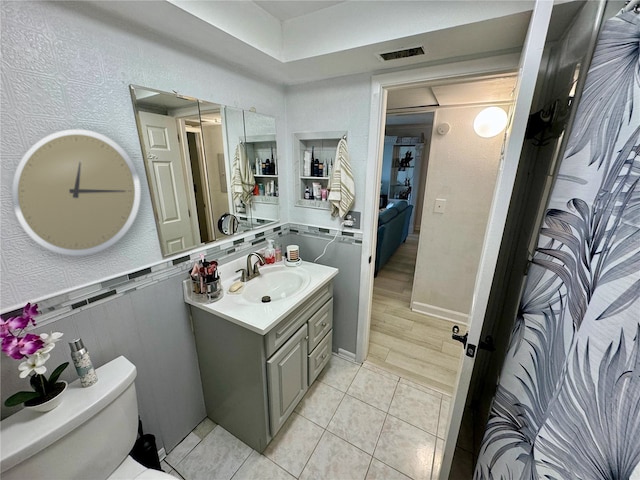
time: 12:15
